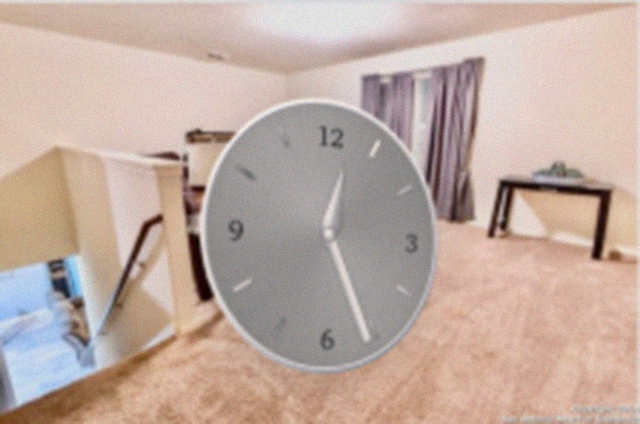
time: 12:26
